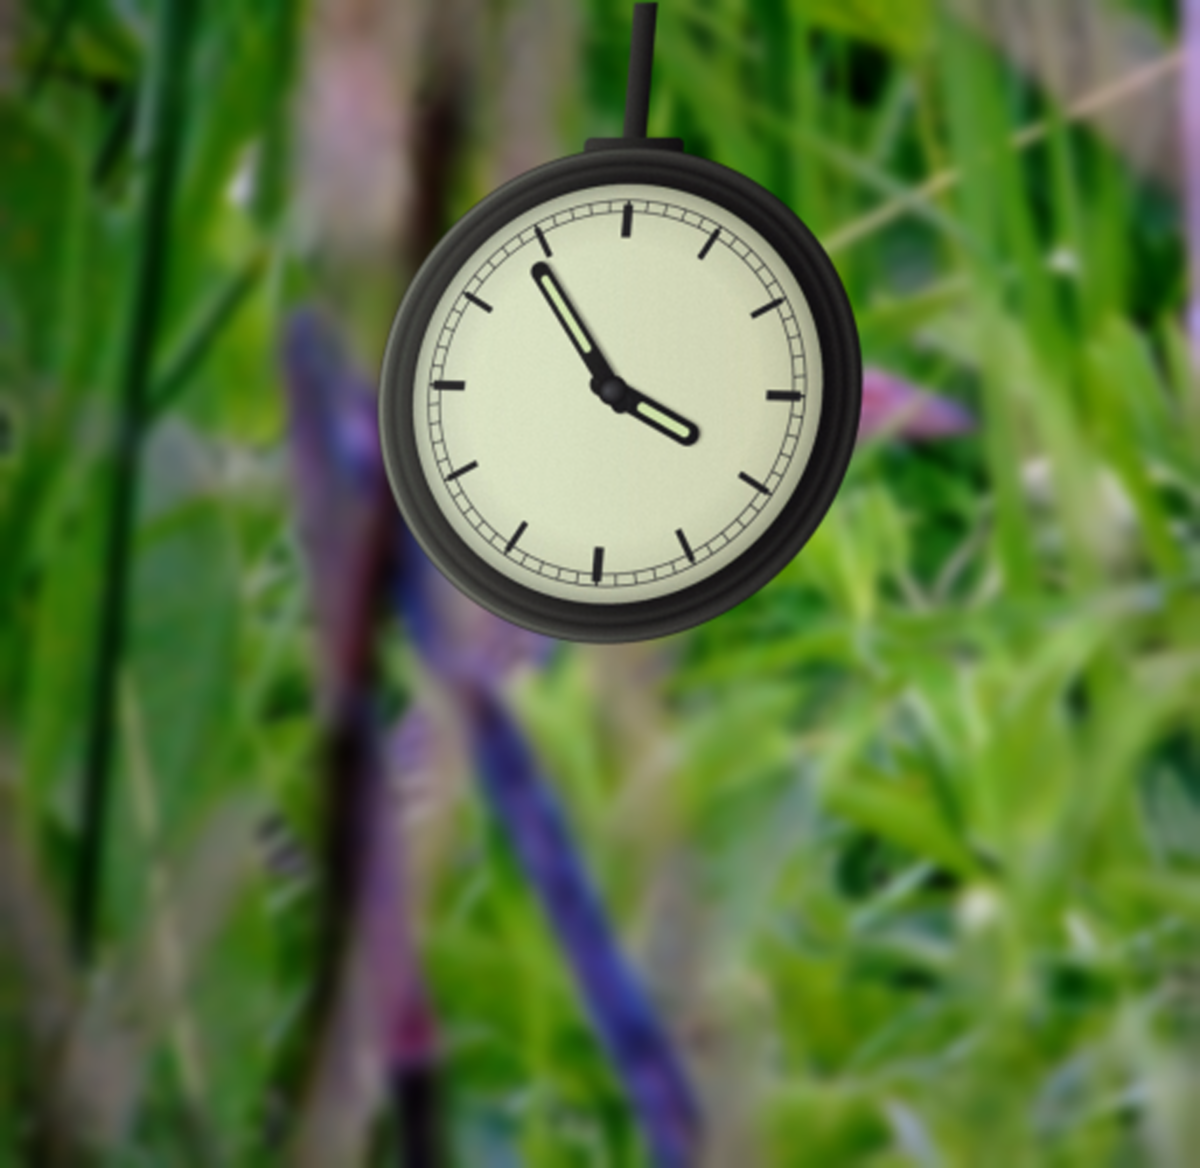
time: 3:54
